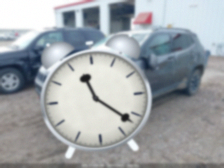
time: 11:22
